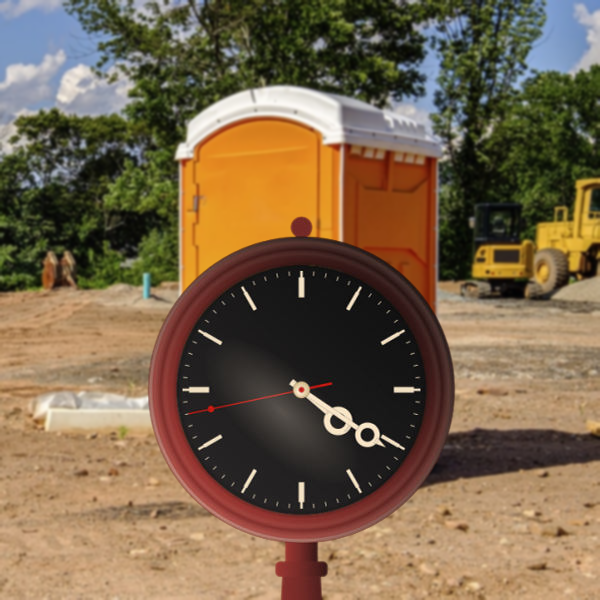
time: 4:20:43
